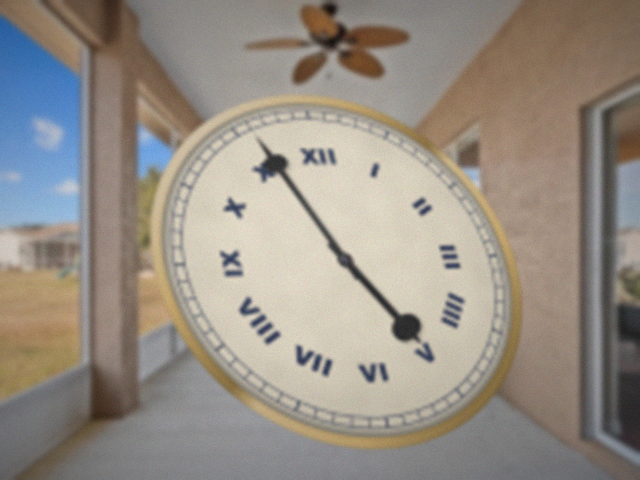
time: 4:56
